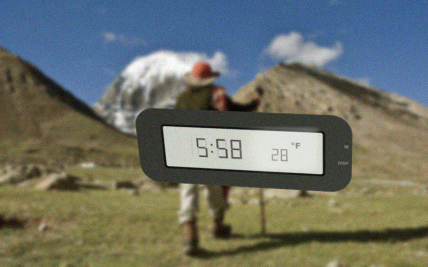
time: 5:58
